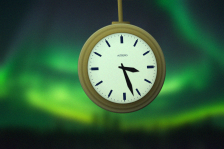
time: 3:27
